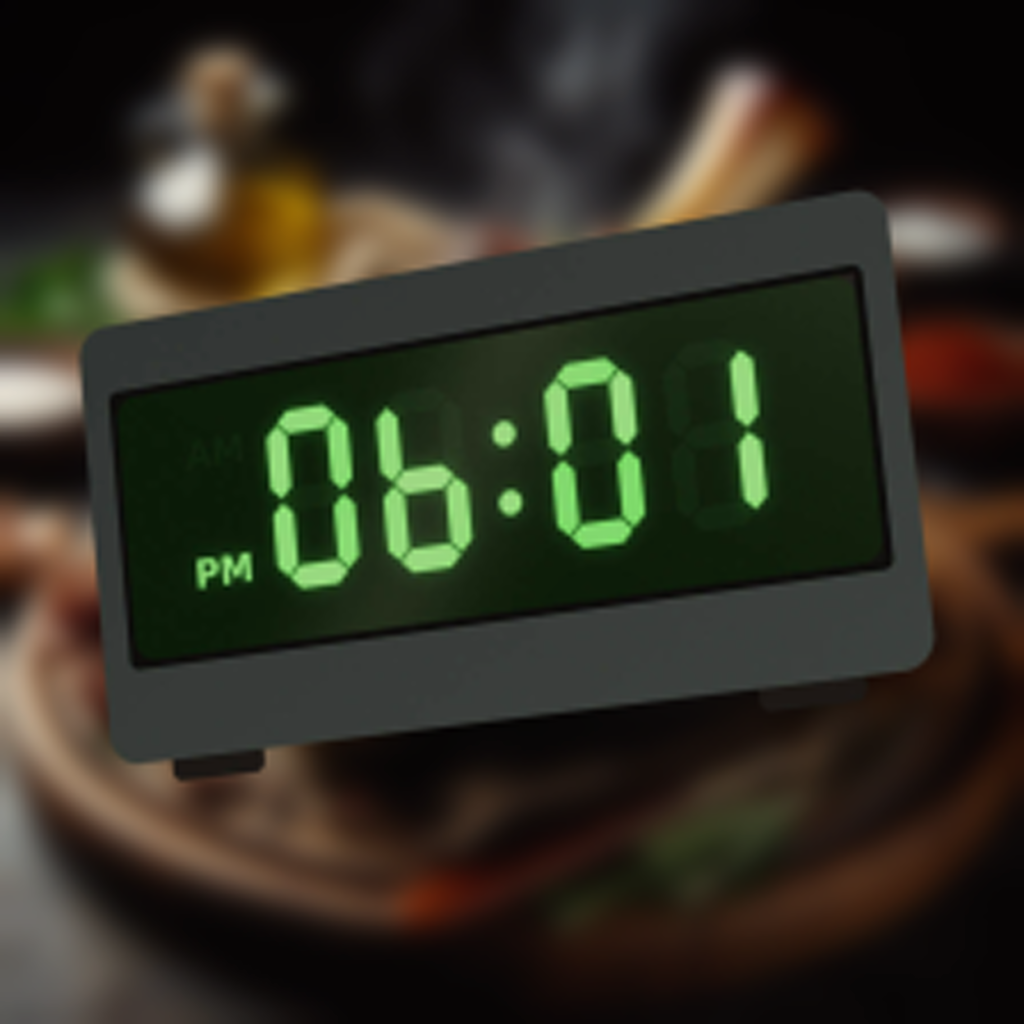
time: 6:01
